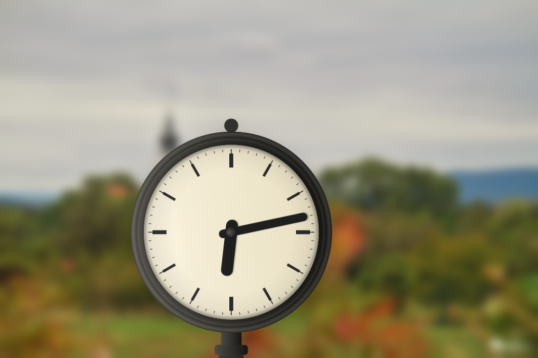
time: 6:13
